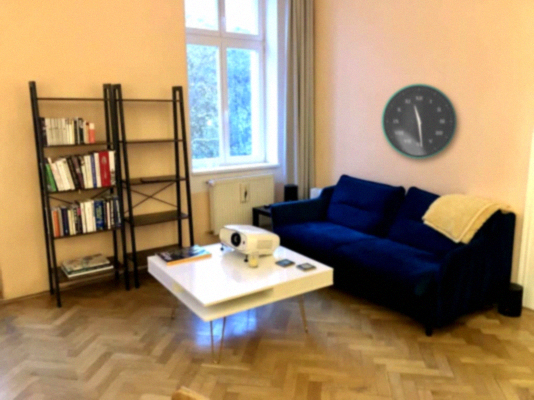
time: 11:29
